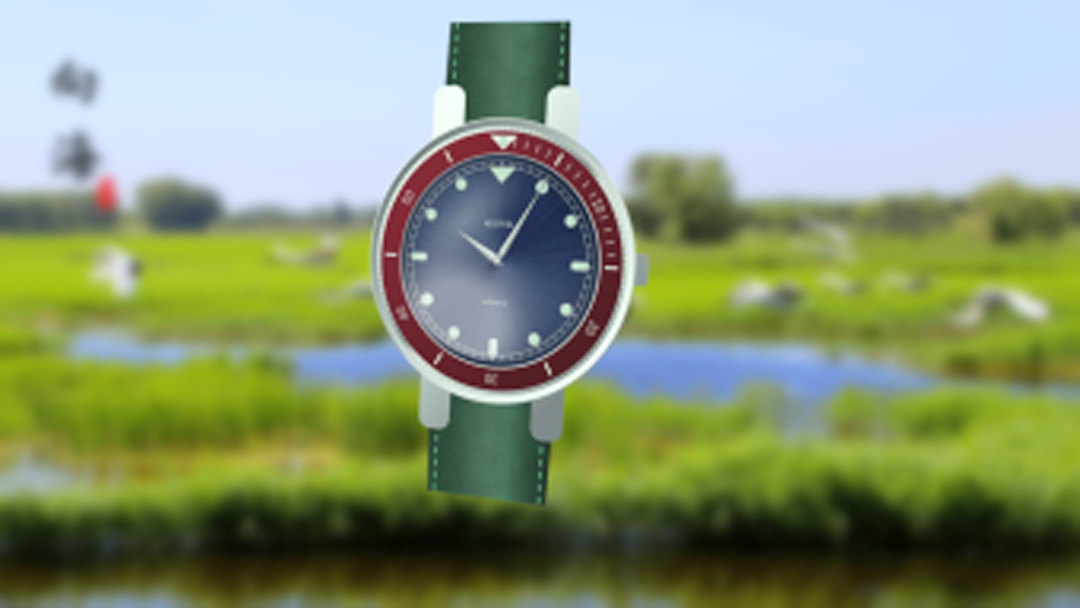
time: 10:05
